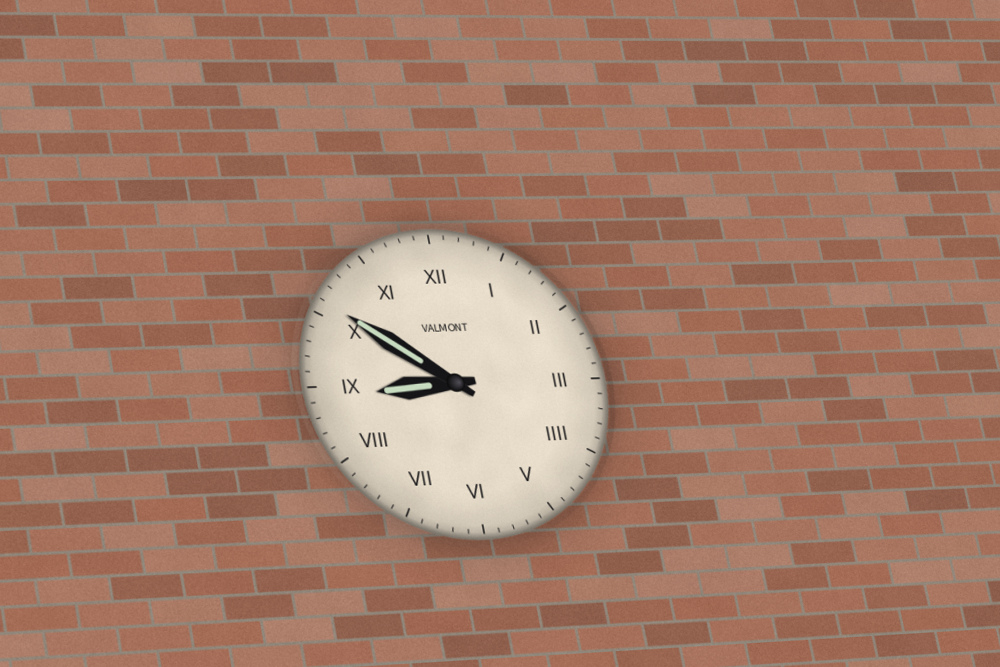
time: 8:51
